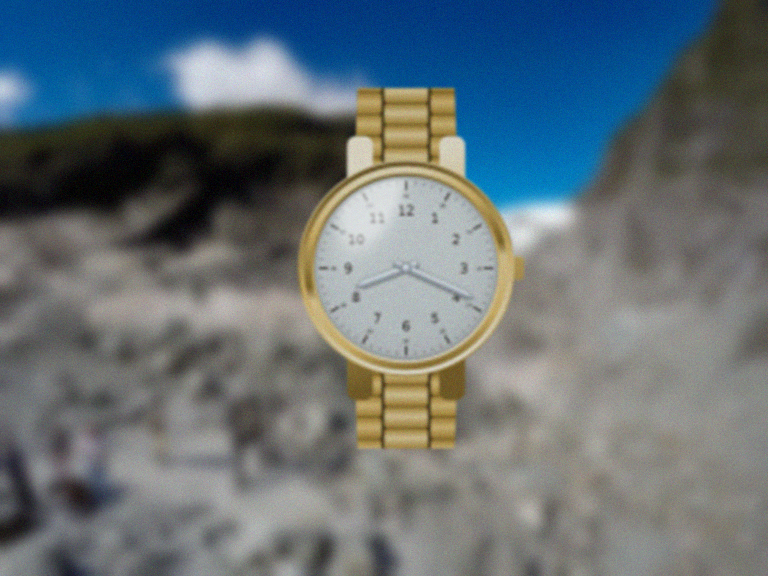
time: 8:19
